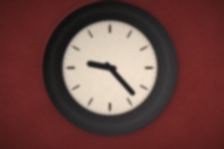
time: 9:23
